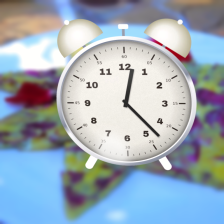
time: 12:23
